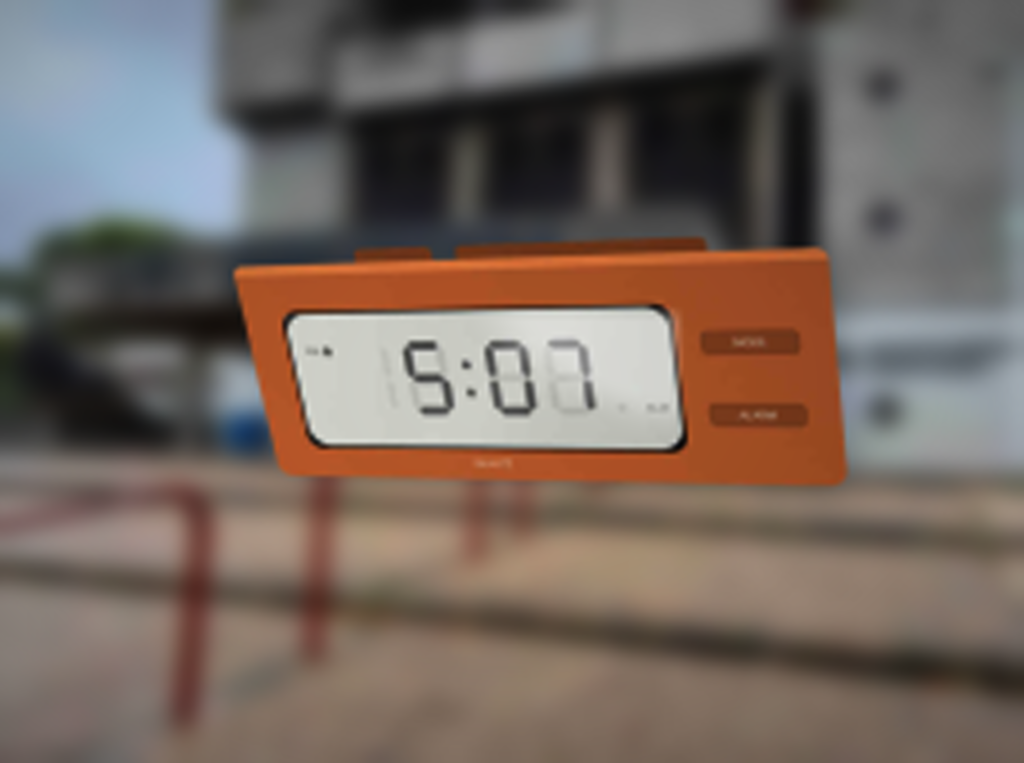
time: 5:07
